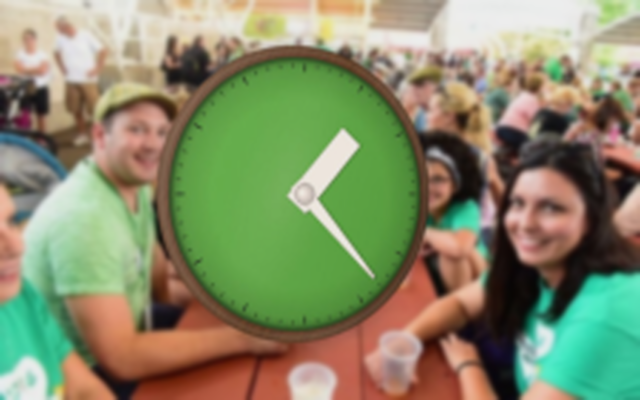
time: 1:23
